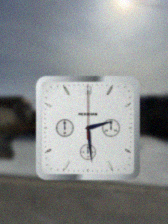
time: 2:29
